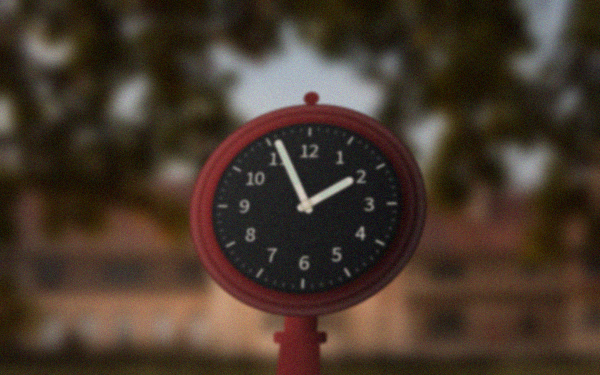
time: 1:56
